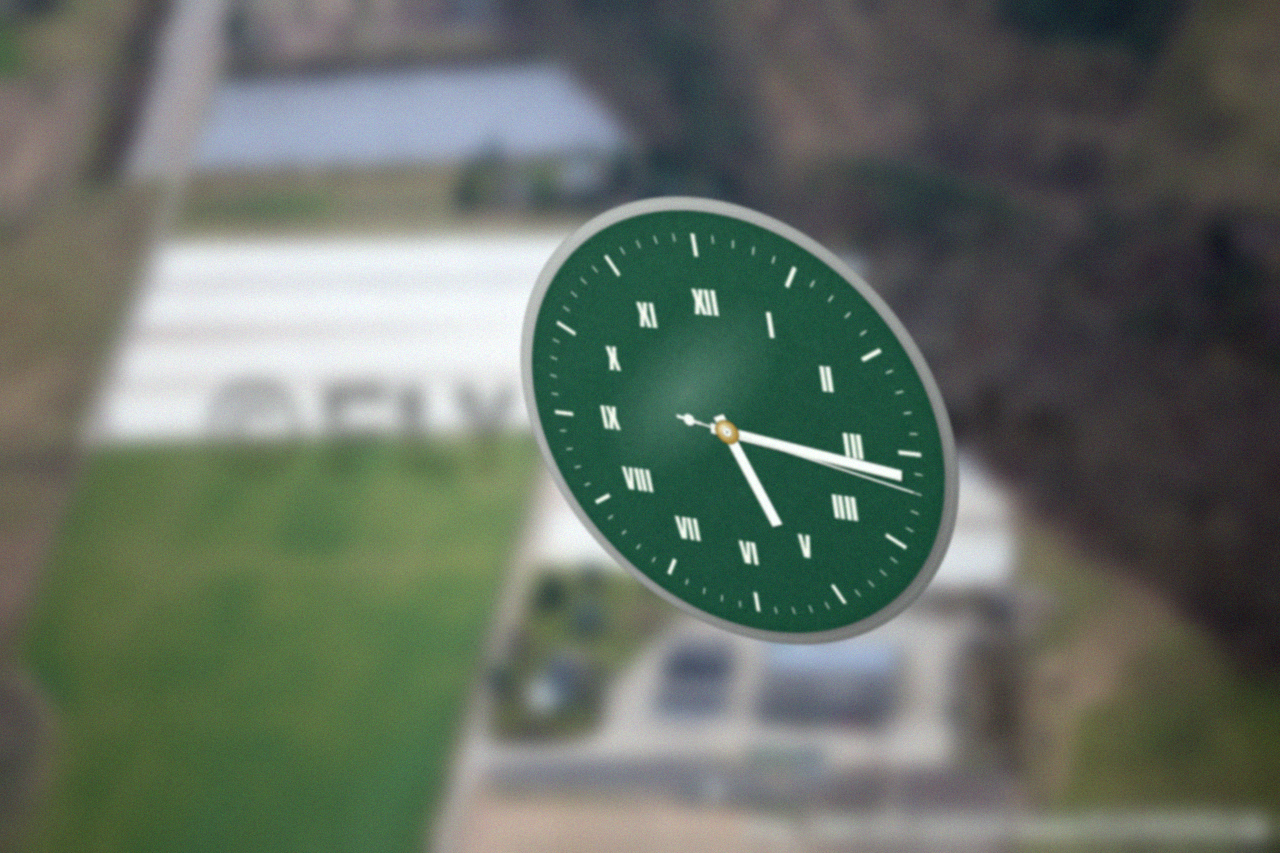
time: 5:16:17
